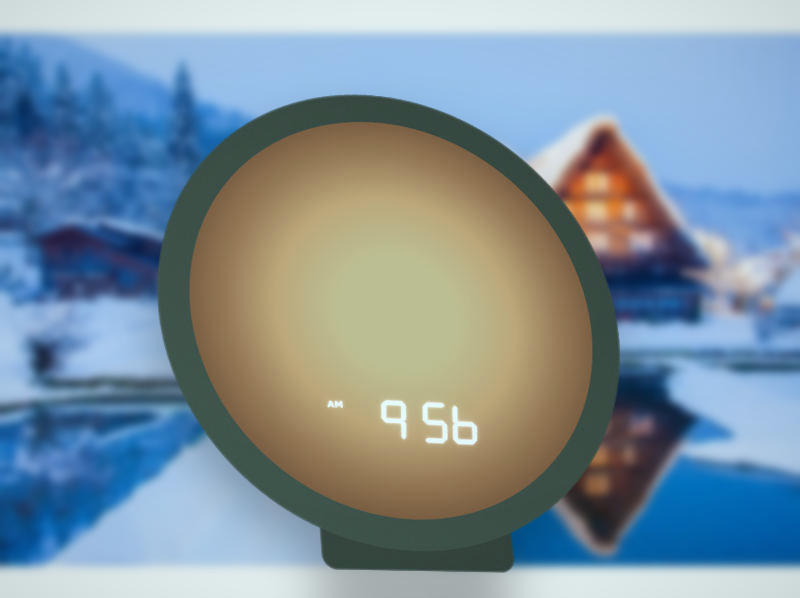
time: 9:56
